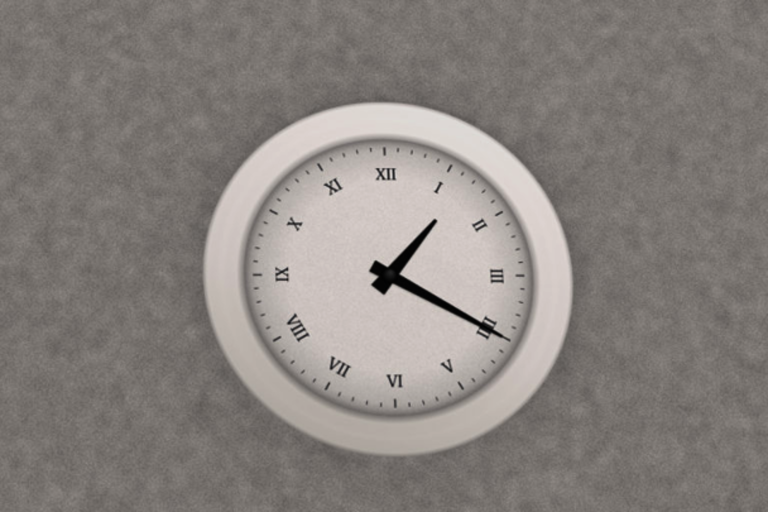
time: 1:20
